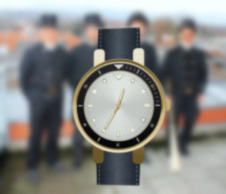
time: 12:35
